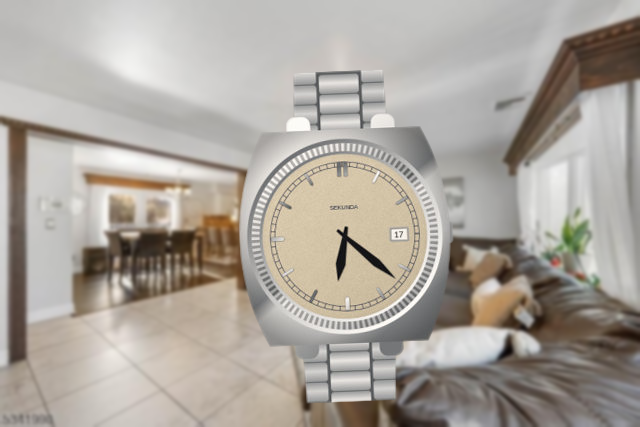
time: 6:22
